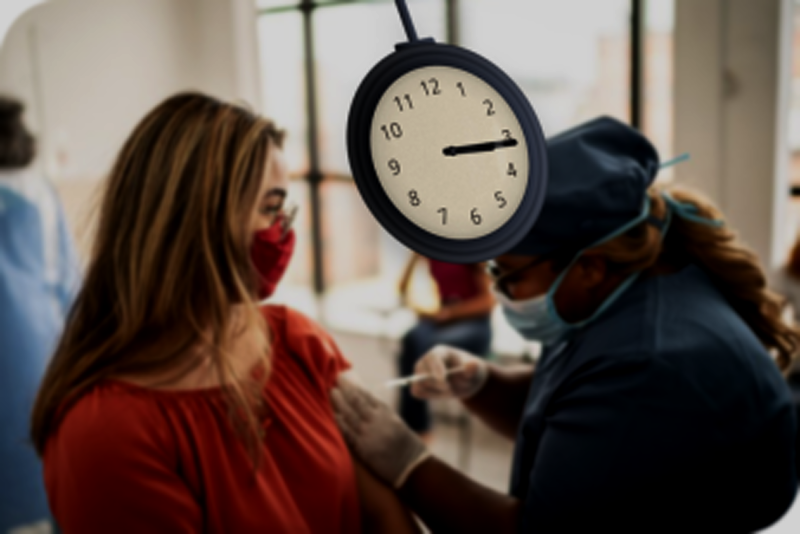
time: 3:16
